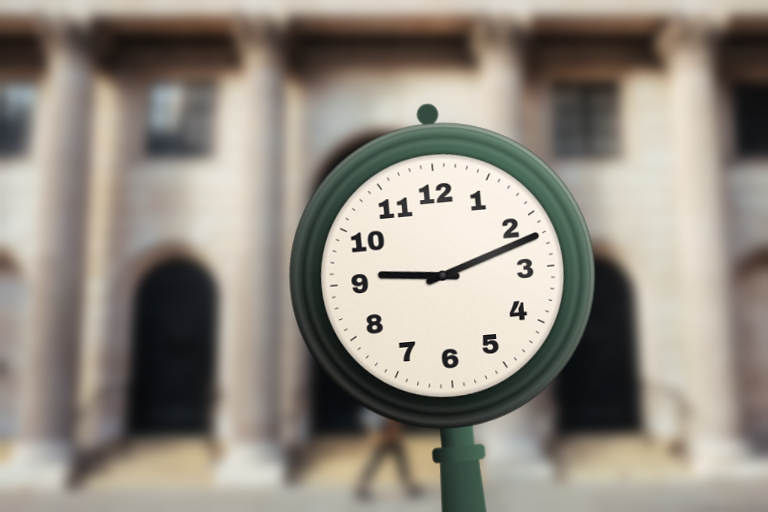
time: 9:12
